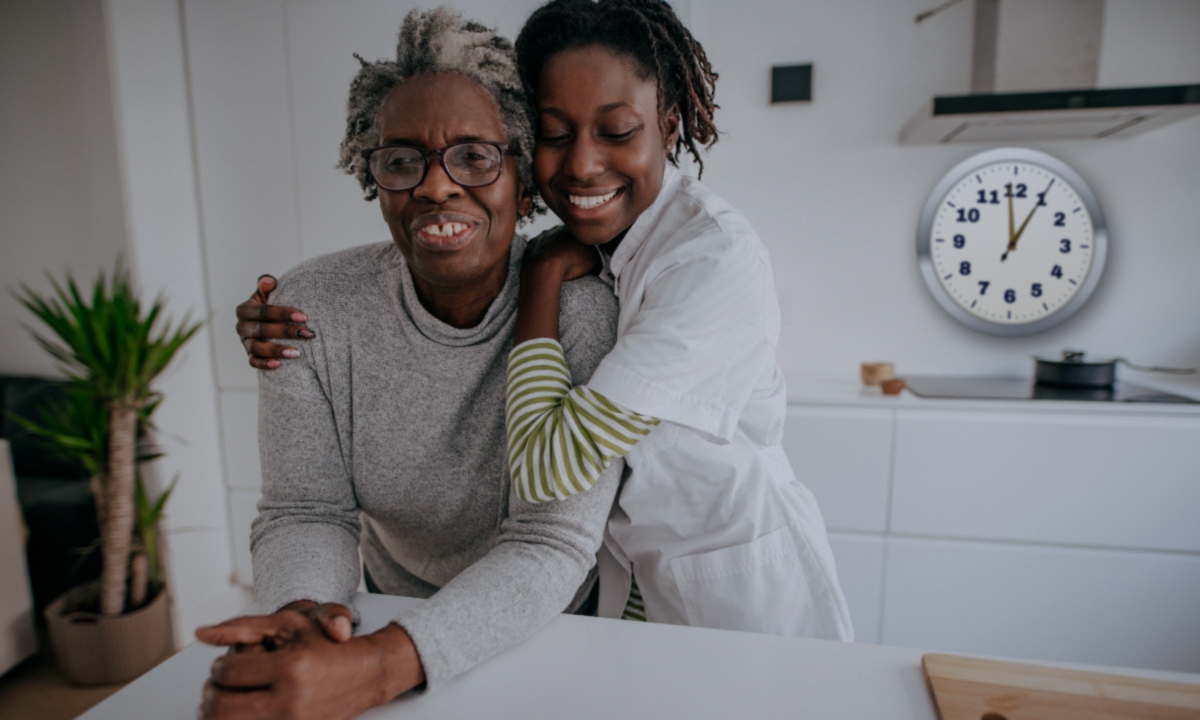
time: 12:59:05
